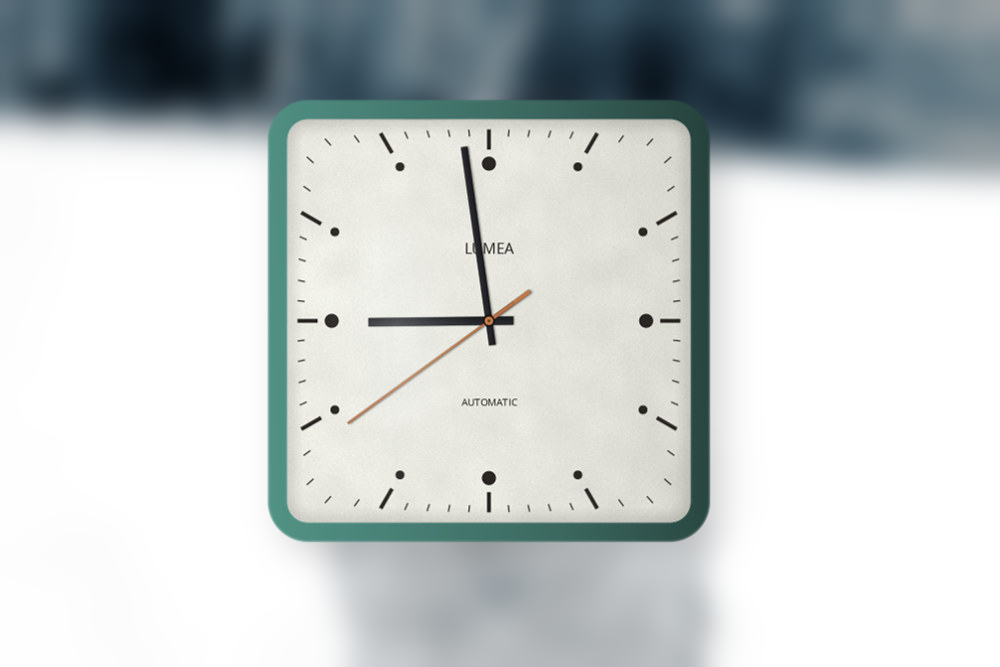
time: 8:58:39
